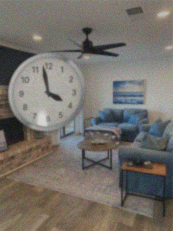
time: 3:58
